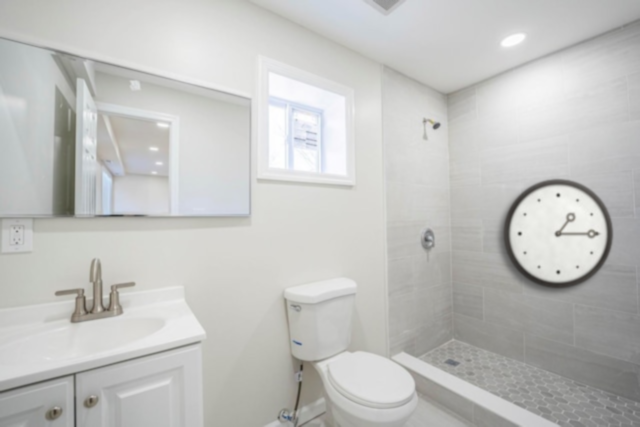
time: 1:15
